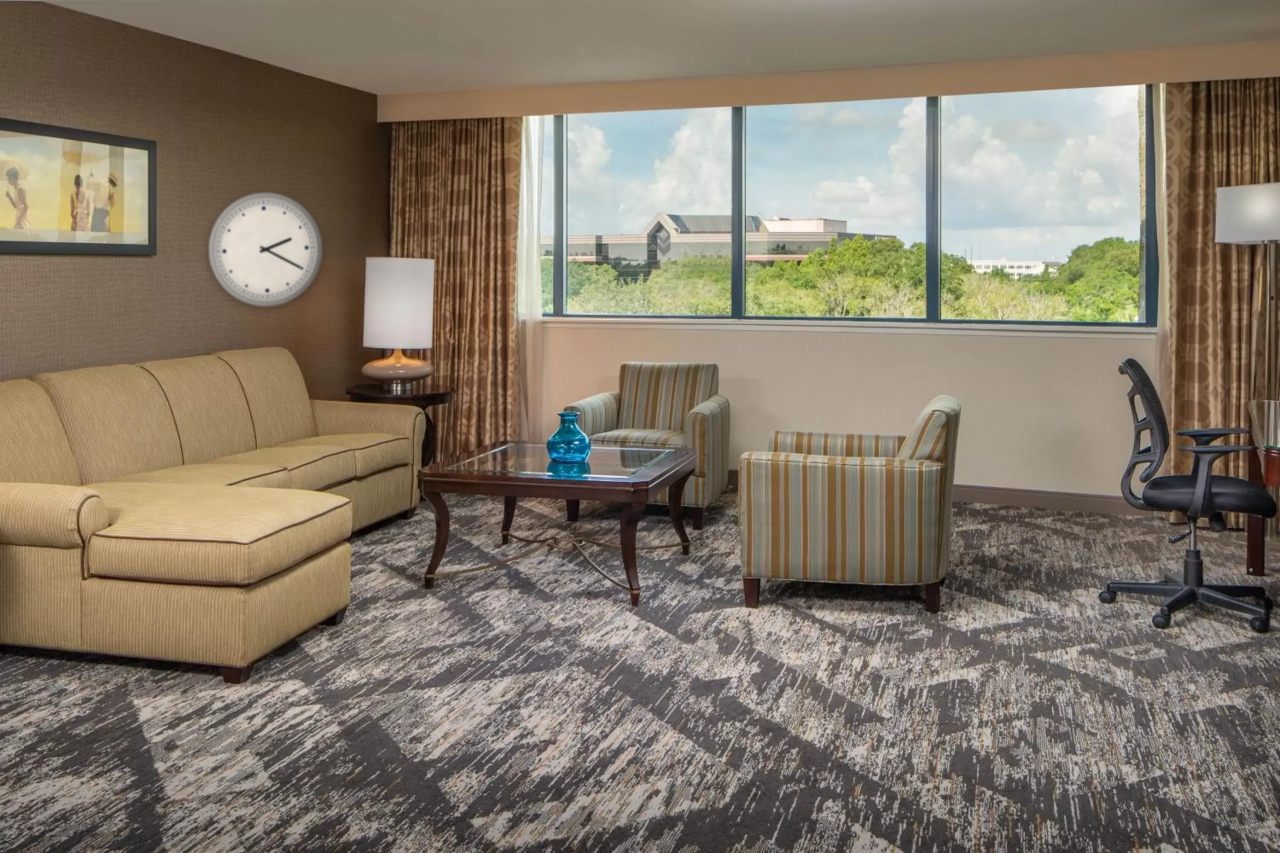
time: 2:20
